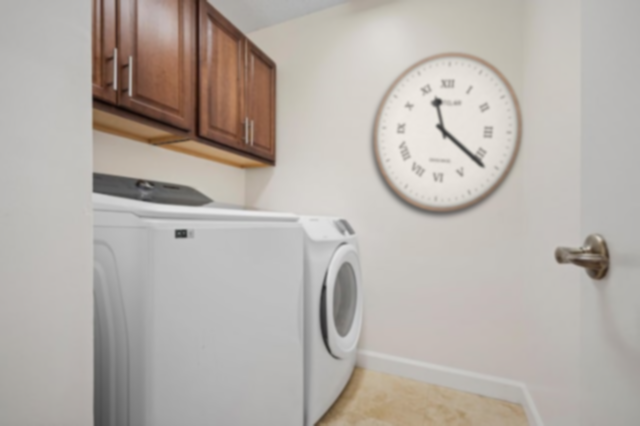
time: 11:21
